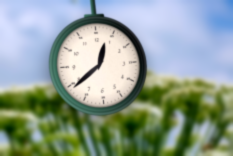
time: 12:39
